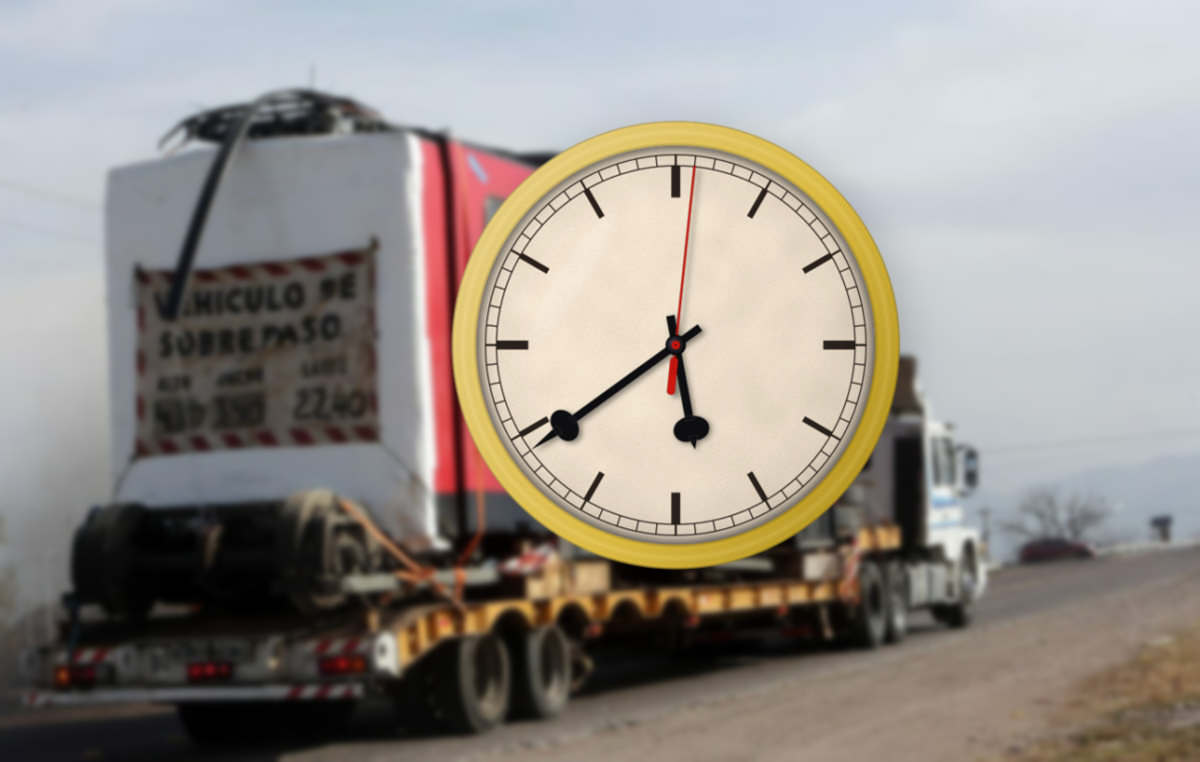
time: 5:39:01
